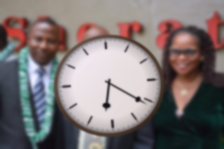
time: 6:21
